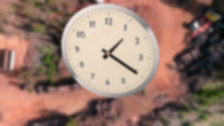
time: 1:20
